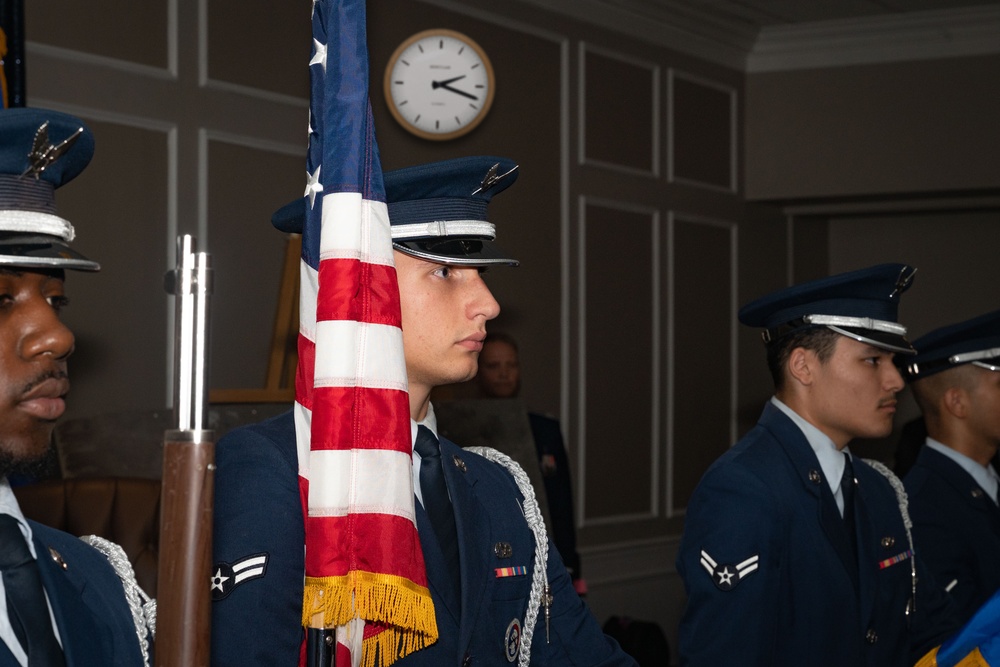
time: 2:18
